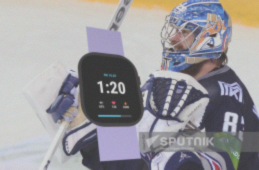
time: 1:20
